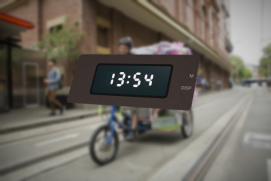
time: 13:54
